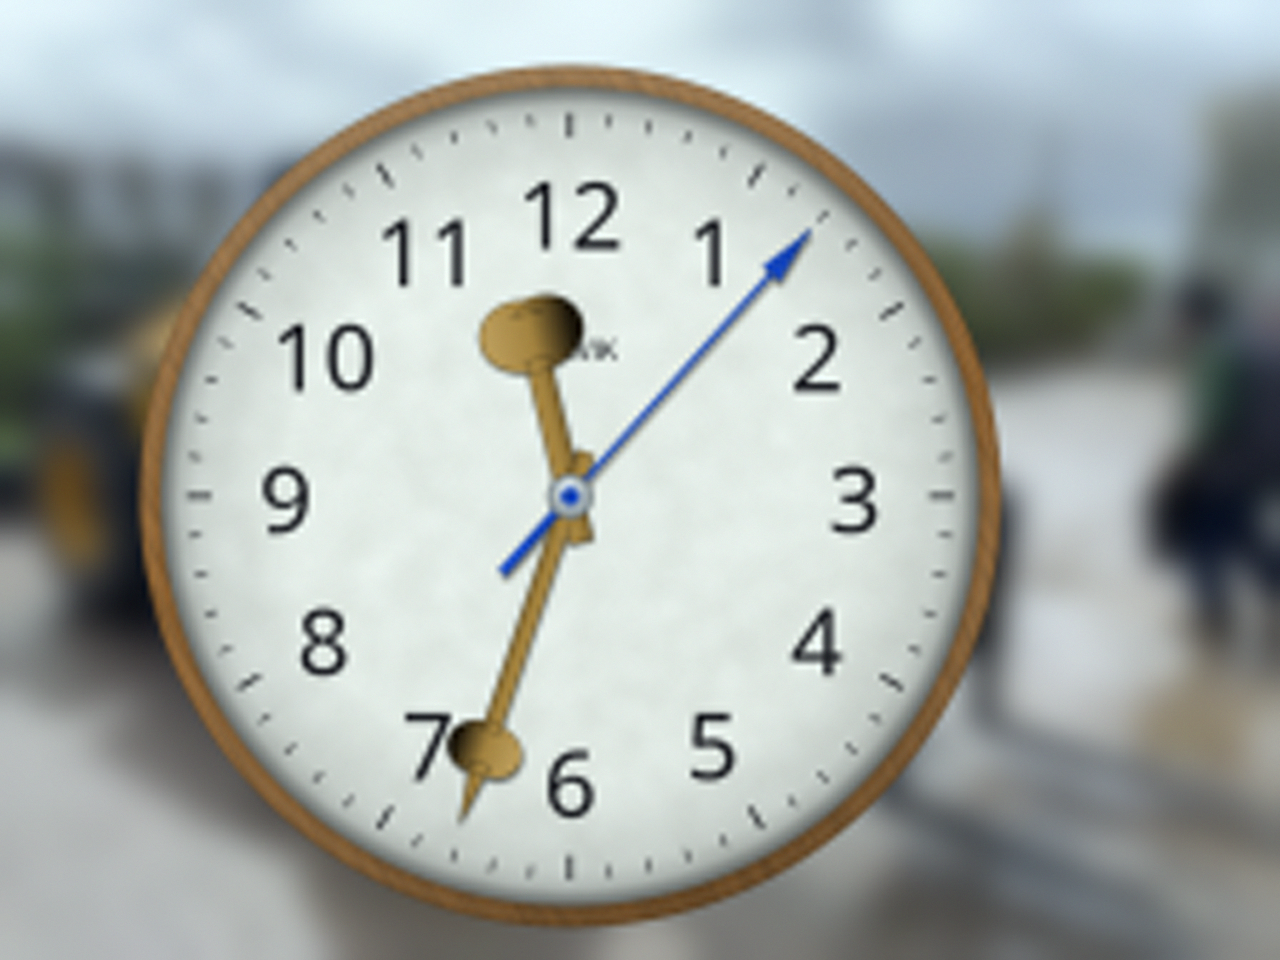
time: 11:33:07
